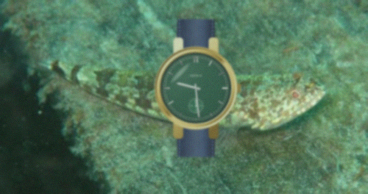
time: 9:29
